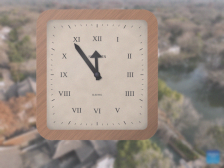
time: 11:54
